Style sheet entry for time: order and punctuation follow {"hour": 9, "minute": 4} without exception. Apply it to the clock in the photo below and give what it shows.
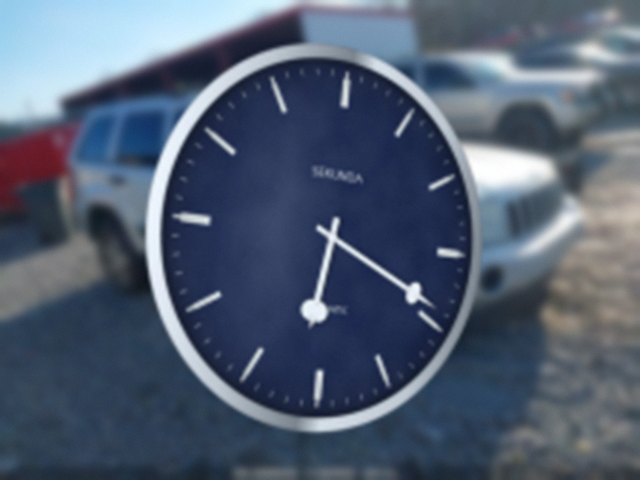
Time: {"hour": 6, "minute": 19}
